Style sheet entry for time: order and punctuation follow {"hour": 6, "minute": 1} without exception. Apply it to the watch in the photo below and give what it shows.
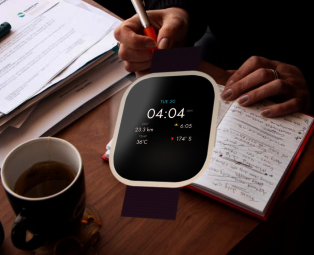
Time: {"hour": 4, "minute": 4}
